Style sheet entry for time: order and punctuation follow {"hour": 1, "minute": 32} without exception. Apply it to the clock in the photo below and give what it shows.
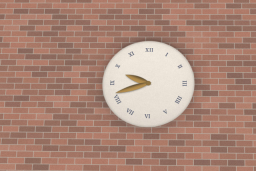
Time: {"hour": 9, "minute": 42}
